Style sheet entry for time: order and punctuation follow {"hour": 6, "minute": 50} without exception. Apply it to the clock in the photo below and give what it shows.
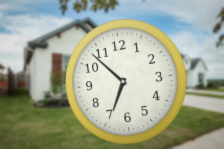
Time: {"hour": 6, "minute": 53}
